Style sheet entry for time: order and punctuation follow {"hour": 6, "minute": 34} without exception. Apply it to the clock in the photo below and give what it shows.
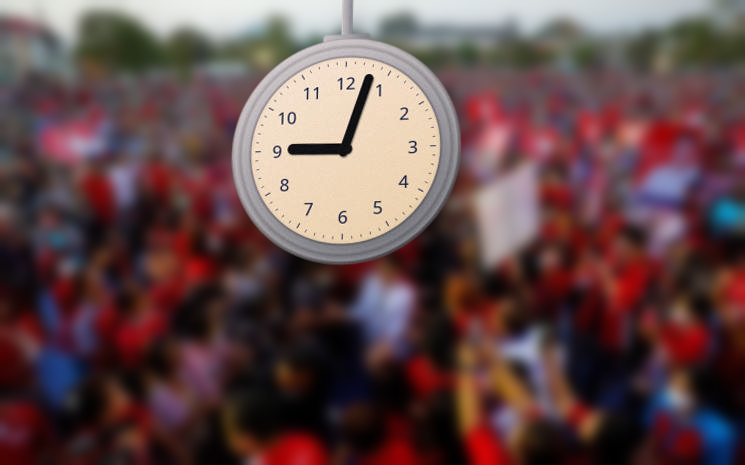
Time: {"hour": 9, "minute": 3}
